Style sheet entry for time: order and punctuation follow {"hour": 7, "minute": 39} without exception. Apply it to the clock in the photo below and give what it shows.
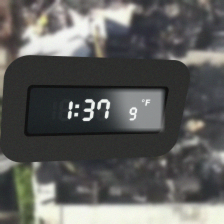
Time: {"hour": 1, "minute": 37}
